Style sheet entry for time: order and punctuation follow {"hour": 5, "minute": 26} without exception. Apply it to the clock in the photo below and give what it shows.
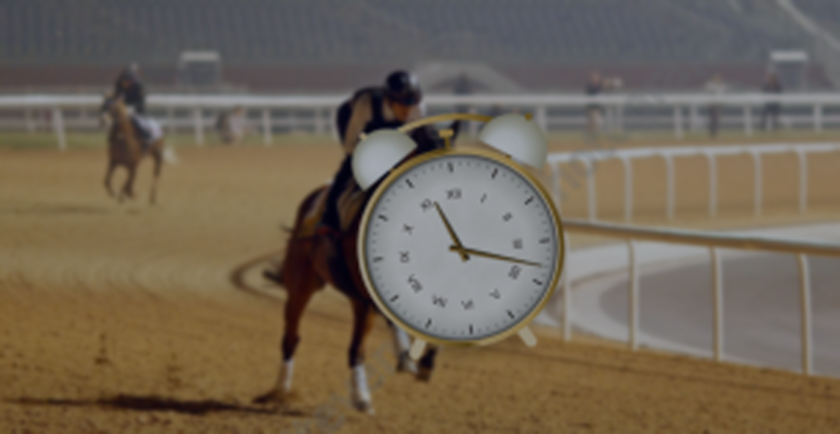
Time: {"hour": 11, "minute": 18}
